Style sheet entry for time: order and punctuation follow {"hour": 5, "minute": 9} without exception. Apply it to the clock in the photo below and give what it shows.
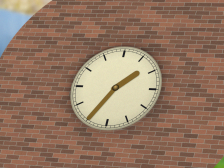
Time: {"hour": 1, "minute": 35}
